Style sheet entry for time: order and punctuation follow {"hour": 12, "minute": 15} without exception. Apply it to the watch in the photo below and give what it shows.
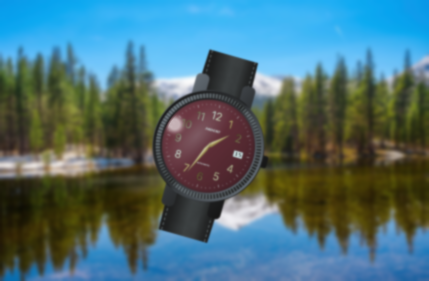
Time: {"hour": 1, "minute": 34}
